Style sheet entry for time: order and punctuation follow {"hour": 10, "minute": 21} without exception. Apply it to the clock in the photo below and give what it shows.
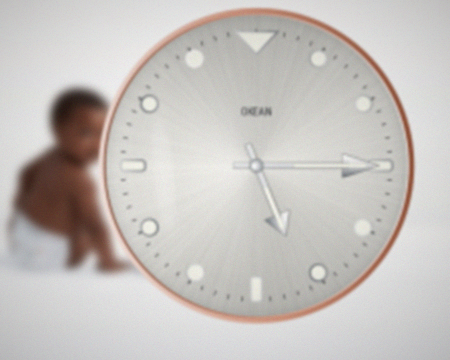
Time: {"hour": 5, "minute": 15}
